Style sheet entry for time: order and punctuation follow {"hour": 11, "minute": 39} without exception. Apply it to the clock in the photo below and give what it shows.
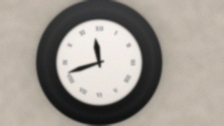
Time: {"hour": 11, "minute": 42}
